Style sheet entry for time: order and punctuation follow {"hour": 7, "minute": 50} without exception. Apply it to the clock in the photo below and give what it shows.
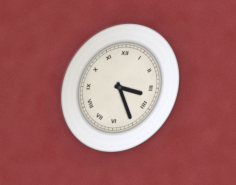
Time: {"hour": 3, "minute": 25}
